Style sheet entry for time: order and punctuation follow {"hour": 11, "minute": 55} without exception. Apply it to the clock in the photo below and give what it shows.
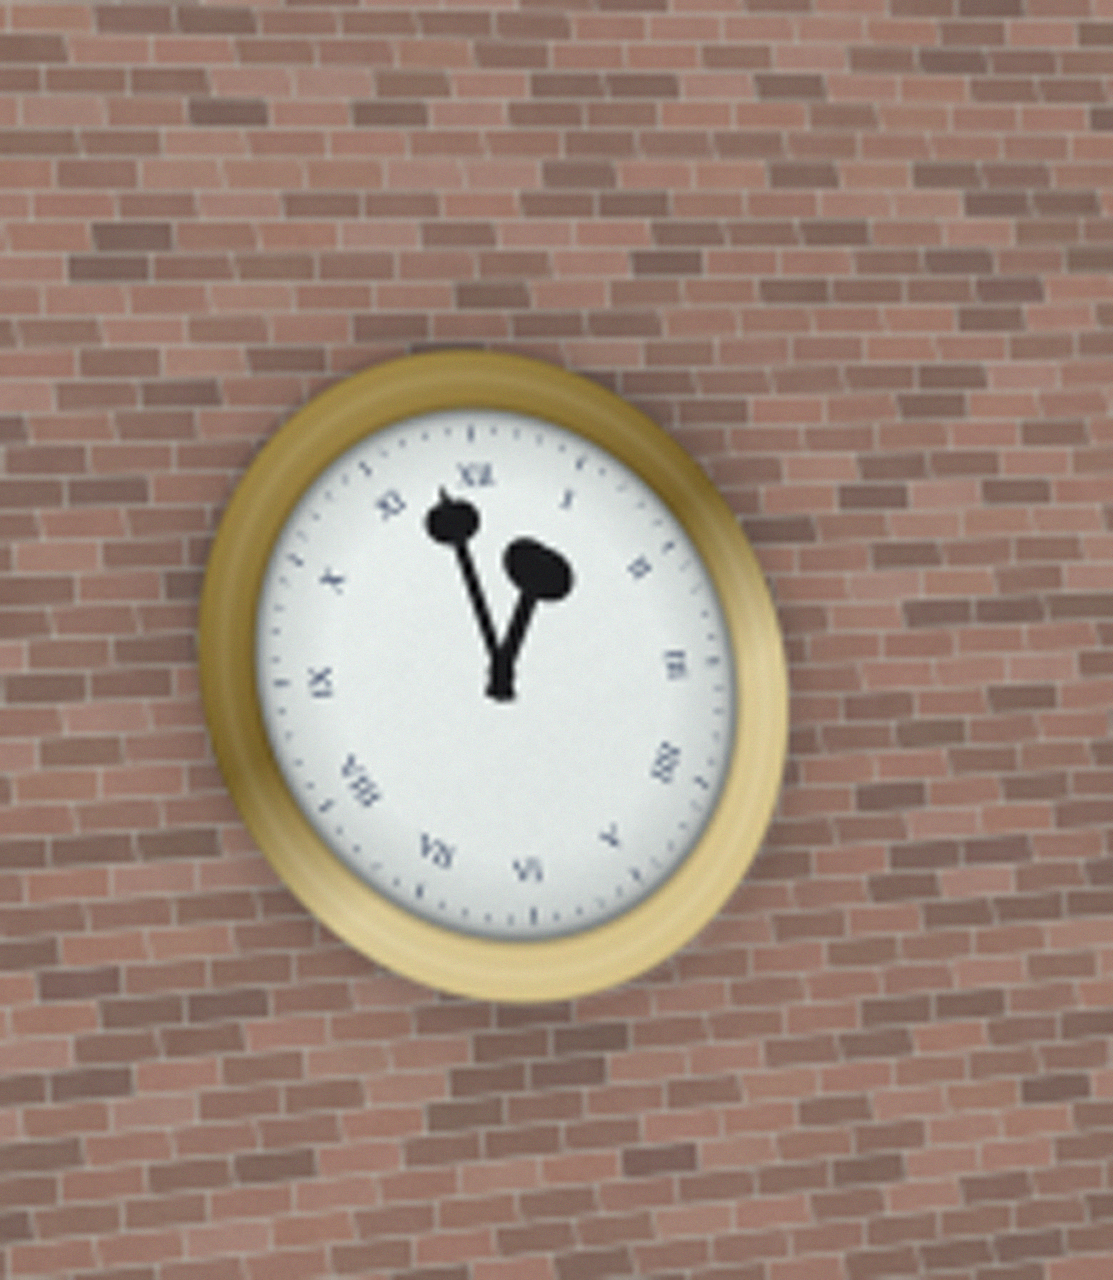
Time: {"hour": 12, "minute": 58}
